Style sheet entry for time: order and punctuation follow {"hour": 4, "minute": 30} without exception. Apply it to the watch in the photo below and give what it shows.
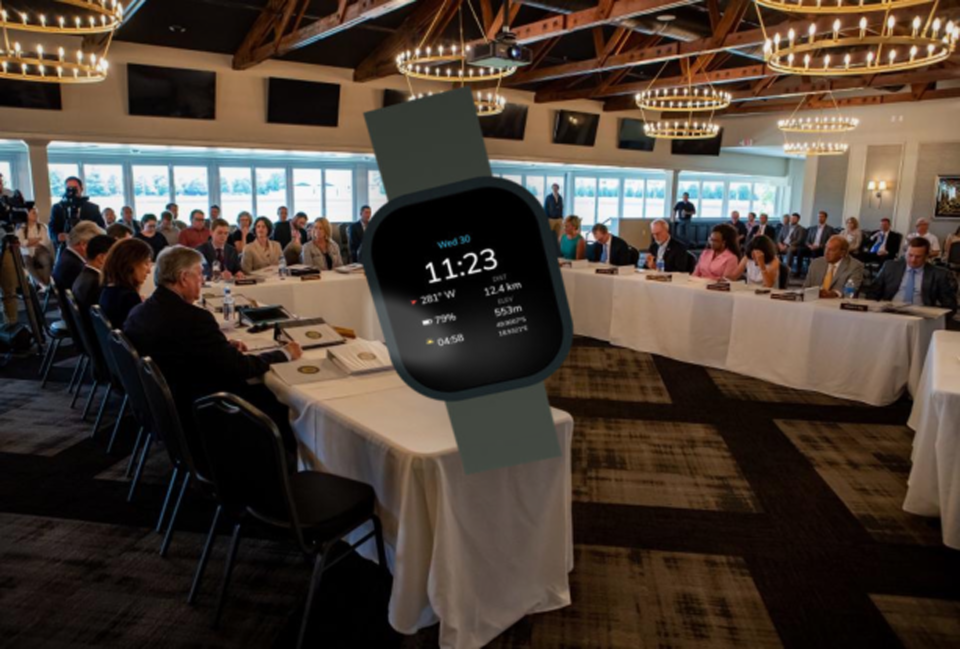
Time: {"hour": 11, "minute": 23}
